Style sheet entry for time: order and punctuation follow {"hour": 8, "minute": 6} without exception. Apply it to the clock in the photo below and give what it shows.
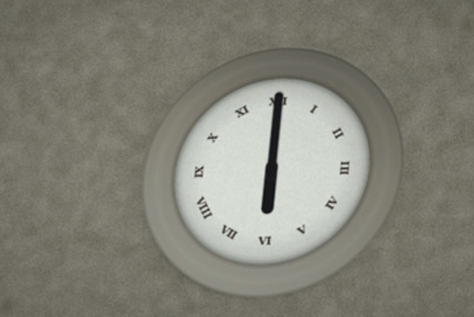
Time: {"hour": 6, "minute": 0}
